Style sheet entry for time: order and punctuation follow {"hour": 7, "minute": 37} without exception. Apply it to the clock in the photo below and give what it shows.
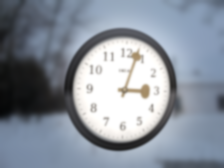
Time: {"hour": 3, "minute": 3}
